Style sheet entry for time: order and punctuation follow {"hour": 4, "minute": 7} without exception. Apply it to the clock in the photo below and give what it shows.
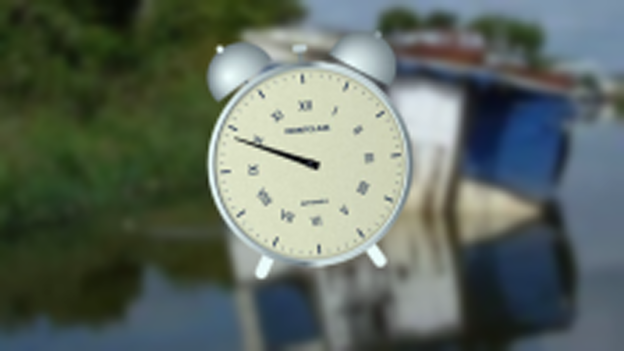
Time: {"hour": 9, "minute": 49}
